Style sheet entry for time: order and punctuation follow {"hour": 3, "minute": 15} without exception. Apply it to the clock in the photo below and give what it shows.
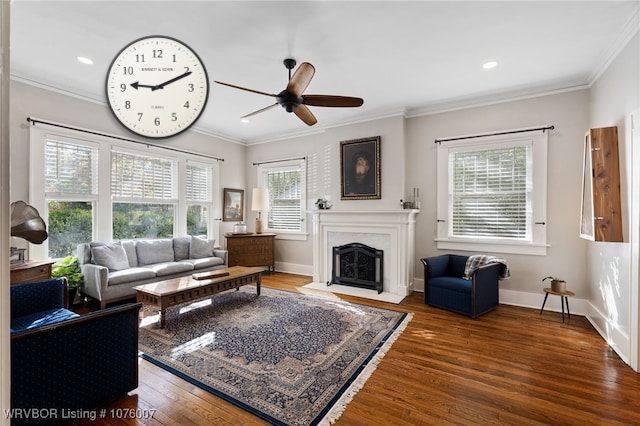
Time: {"hour": 9, "minute": 11}
